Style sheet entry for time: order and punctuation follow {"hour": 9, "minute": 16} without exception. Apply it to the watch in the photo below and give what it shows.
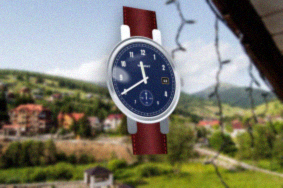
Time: {"hour": 11, "minute": 40}
